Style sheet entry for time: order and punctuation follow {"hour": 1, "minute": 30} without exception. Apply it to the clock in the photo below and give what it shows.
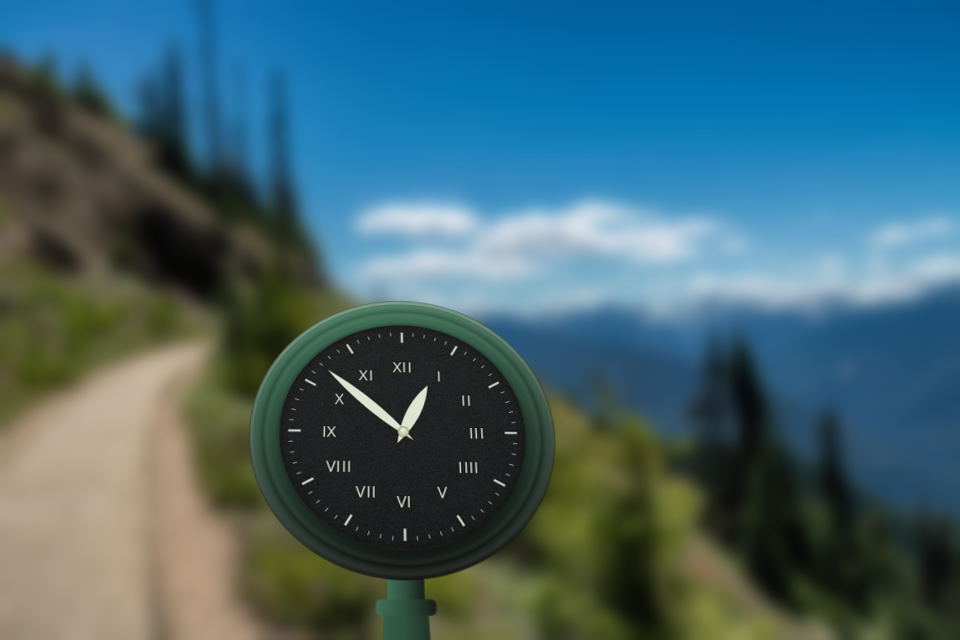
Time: {"hour": 12, "minute": 52}
